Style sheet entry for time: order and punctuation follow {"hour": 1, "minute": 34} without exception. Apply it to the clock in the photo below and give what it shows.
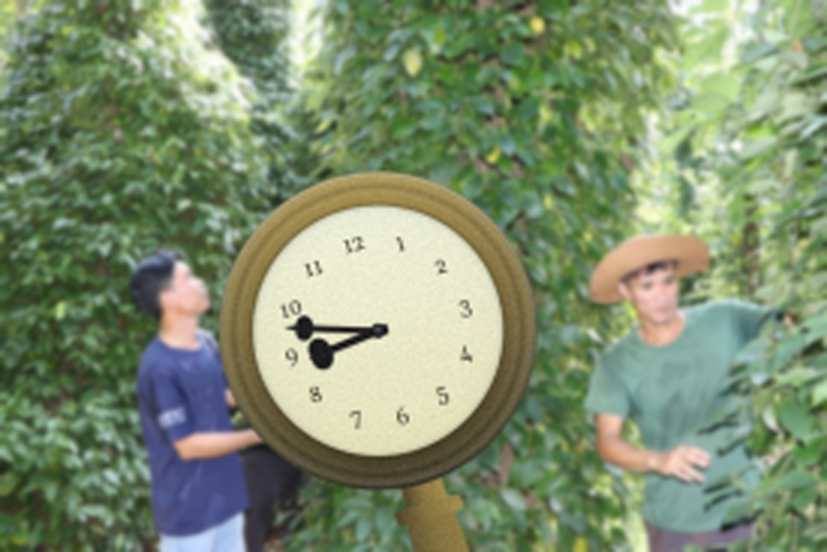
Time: {"hour": 8, "minute": 48}
